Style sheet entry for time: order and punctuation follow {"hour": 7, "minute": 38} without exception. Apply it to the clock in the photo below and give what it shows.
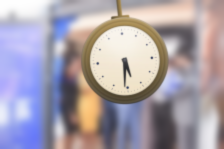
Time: {"hour": 5, "minute": 31}
